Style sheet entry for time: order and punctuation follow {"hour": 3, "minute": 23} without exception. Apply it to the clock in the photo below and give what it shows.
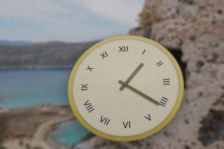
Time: {"hour": 1, "minute": 21}
